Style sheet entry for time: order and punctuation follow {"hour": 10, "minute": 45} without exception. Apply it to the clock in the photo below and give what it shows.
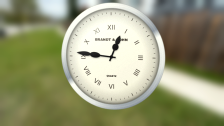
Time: {"hour": 12, "minute": 46}
